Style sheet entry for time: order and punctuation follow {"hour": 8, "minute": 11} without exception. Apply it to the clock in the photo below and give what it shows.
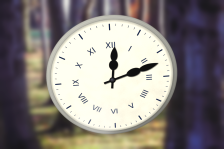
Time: {"hour": 12, "minute": 12}
